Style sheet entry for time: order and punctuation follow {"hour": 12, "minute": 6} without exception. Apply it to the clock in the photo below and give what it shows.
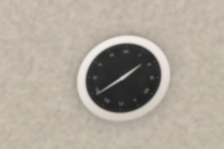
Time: {"hour": 1, "minute": 39}
